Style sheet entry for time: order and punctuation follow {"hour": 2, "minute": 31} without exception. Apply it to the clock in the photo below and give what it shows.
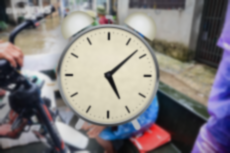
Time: {"hour": 5, "minute": 8}
